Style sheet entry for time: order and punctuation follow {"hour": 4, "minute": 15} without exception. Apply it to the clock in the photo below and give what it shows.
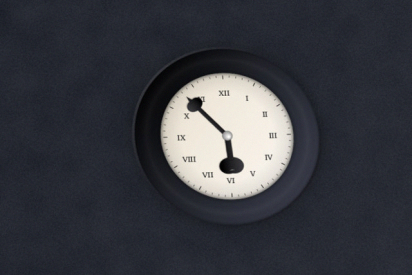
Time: {"hour": 5, "minute": 53}
